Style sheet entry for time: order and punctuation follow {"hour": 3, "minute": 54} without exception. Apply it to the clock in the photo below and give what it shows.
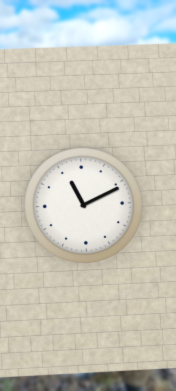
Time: {"hour": 11, "minute": 11}
